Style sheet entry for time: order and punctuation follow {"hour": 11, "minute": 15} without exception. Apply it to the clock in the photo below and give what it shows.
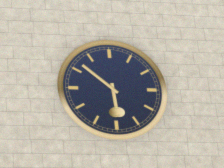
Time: {"hour": 5, "minute": 52}
